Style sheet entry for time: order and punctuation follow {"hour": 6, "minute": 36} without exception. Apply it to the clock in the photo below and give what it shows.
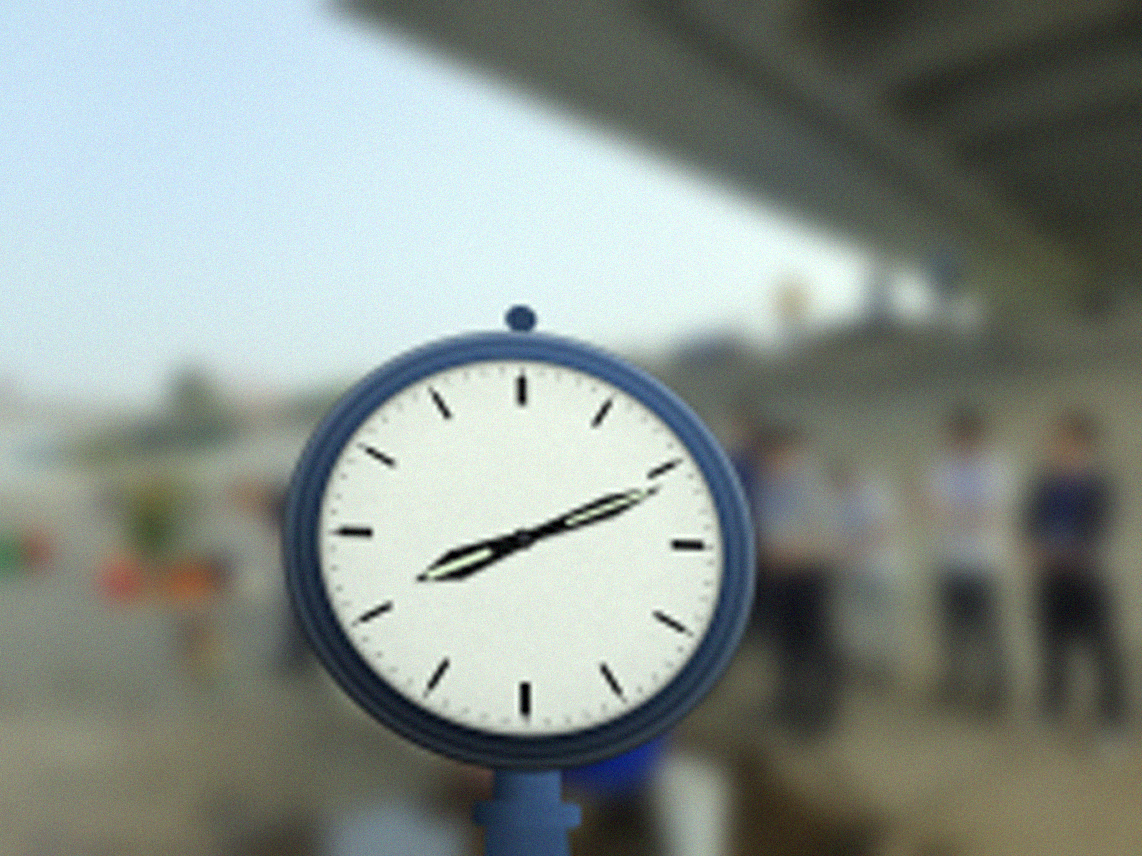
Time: {"hour": 8, "minute": 11}
